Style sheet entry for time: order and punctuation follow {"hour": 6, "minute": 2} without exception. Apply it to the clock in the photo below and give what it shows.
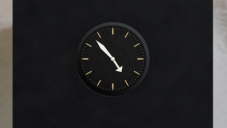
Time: {"hour": 4, "minute": 53}
